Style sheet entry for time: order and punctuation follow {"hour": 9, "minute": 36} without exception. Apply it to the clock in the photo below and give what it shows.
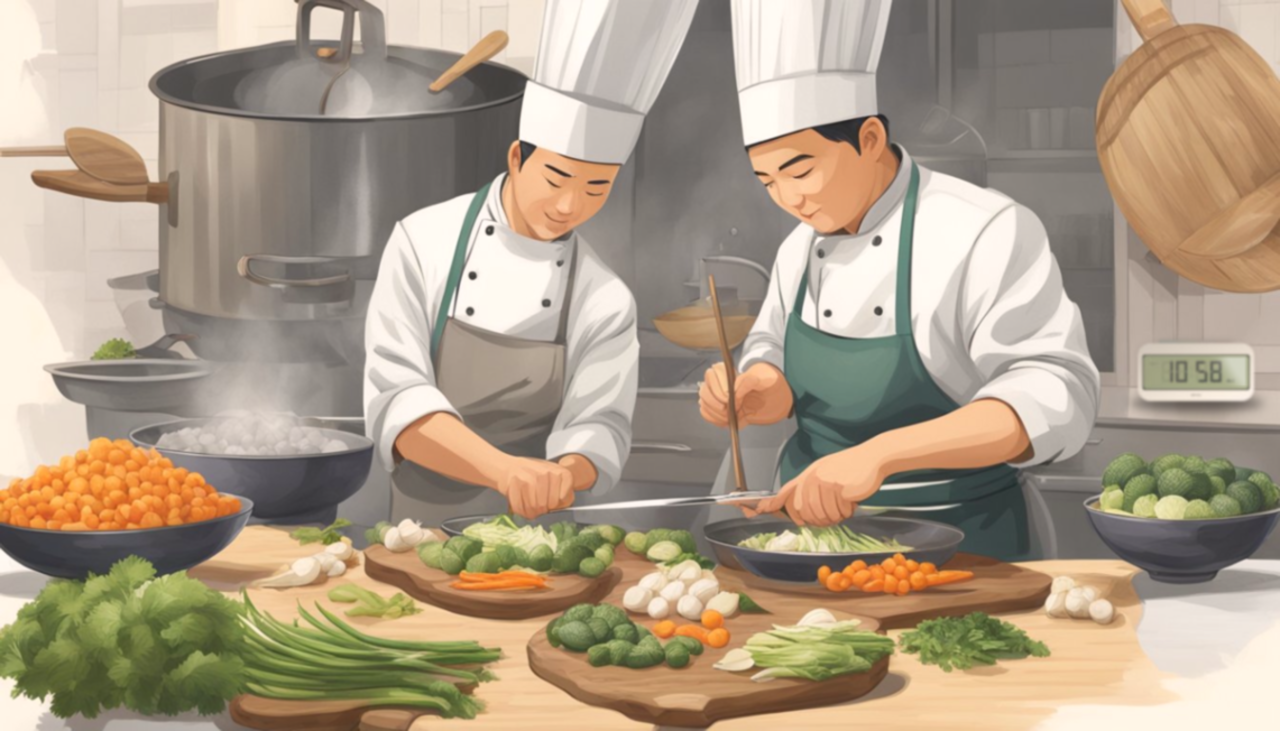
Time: {"hour": 10, "minute": 58}
